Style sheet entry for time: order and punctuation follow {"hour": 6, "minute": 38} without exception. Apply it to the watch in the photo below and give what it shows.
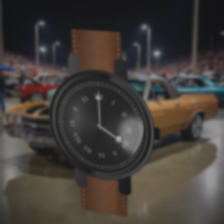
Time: {"hour": 4, "minute": 0}
